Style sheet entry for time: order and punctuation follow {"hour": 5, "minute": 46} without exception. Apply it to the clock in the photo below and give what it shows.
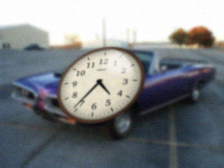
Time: {"hour": 4, "minute": 36}
